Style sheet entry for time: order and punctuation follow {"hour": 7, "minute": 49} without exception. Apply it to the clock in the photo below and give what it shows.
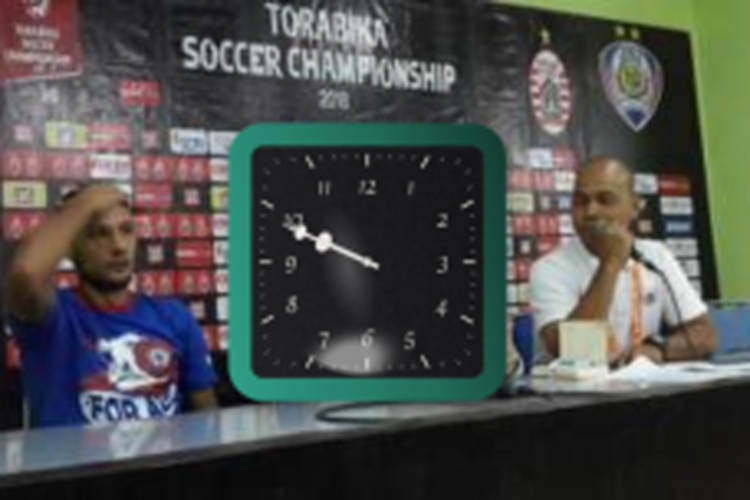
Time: {"hour": 9, "minute": 49}
